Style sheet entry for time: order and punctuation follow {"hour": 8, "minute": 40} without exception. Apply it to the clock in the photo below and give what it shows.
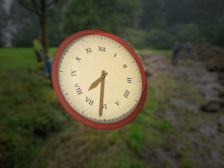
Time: {"hour": 7, "minute": 31}
